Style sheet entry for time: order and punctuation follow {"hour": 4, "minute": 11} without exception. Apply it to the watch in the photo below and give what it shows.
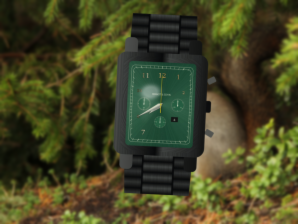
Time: {"hour": 7, "minute": 40}
